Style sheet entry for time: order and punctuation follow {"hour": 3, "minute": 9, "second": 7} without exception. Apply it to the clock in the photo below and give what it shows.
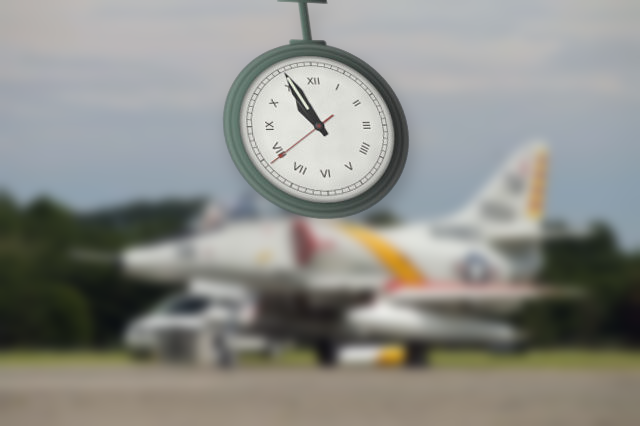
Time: {"hour": 10, "minute": 55, "second": 39}
